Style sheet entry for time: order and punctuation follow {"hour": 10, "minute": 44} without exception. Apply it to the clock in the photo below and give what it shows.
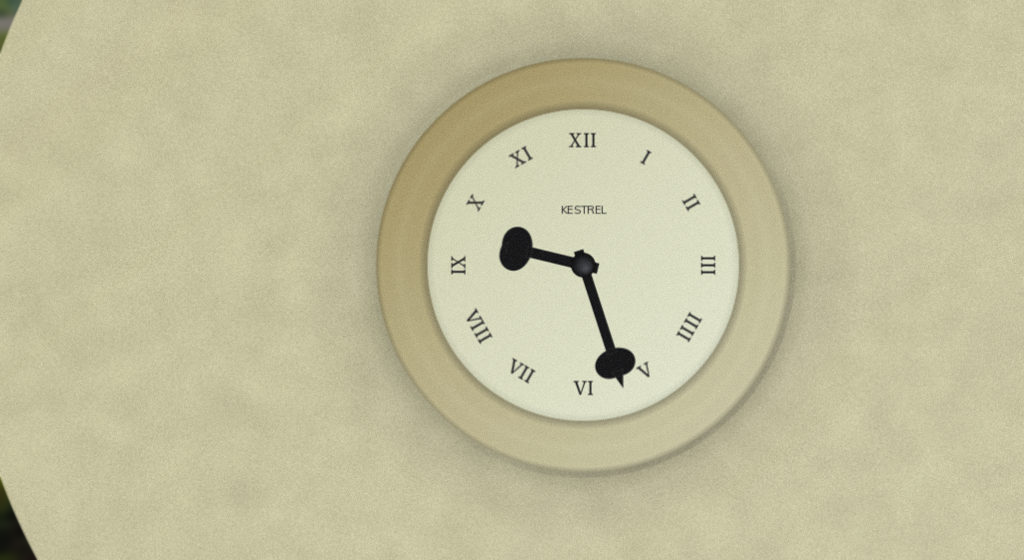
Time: {"hour": 9, "minute": 27}
